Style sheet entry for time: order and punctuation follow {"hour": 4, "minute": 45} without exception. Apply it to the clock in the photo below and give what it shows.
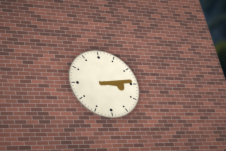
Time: {"hour": 3, "minute": 14}
